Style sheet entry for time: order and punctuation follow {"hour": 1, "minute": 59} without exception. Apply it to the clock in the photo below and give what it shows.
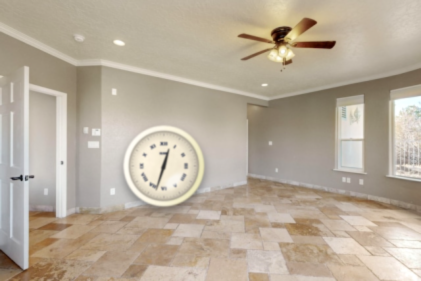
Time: {"hour": 12, "minute": 33}
